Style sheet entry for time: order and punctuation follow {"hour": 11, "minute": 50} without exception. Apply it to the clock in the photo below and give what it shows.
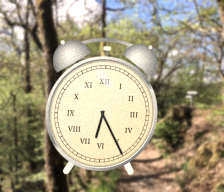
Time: {"hour": 6, "minute": 25}
